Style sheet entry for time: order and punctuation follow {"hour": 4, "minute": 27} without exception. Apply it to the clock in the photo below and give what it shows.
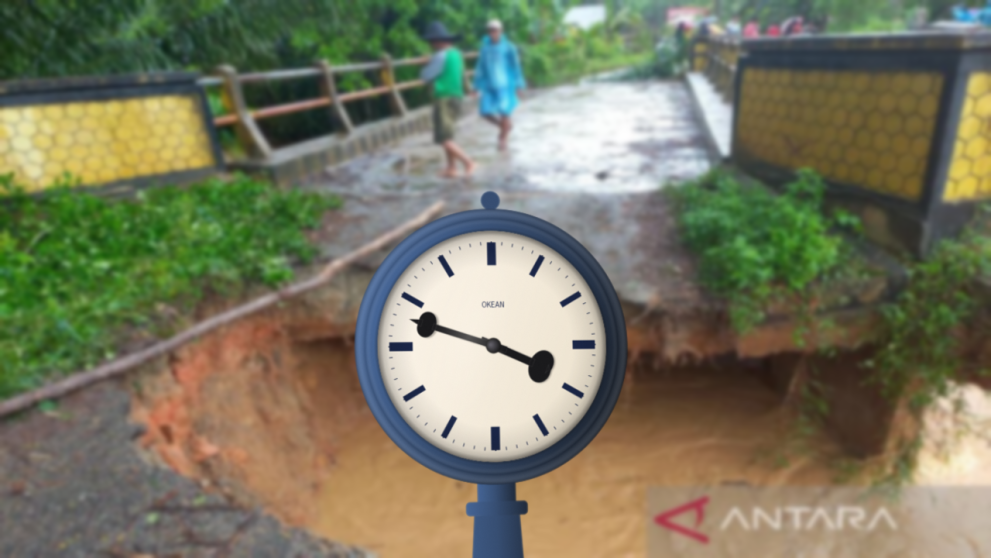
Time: {"hour": 3, "minute": 48}
